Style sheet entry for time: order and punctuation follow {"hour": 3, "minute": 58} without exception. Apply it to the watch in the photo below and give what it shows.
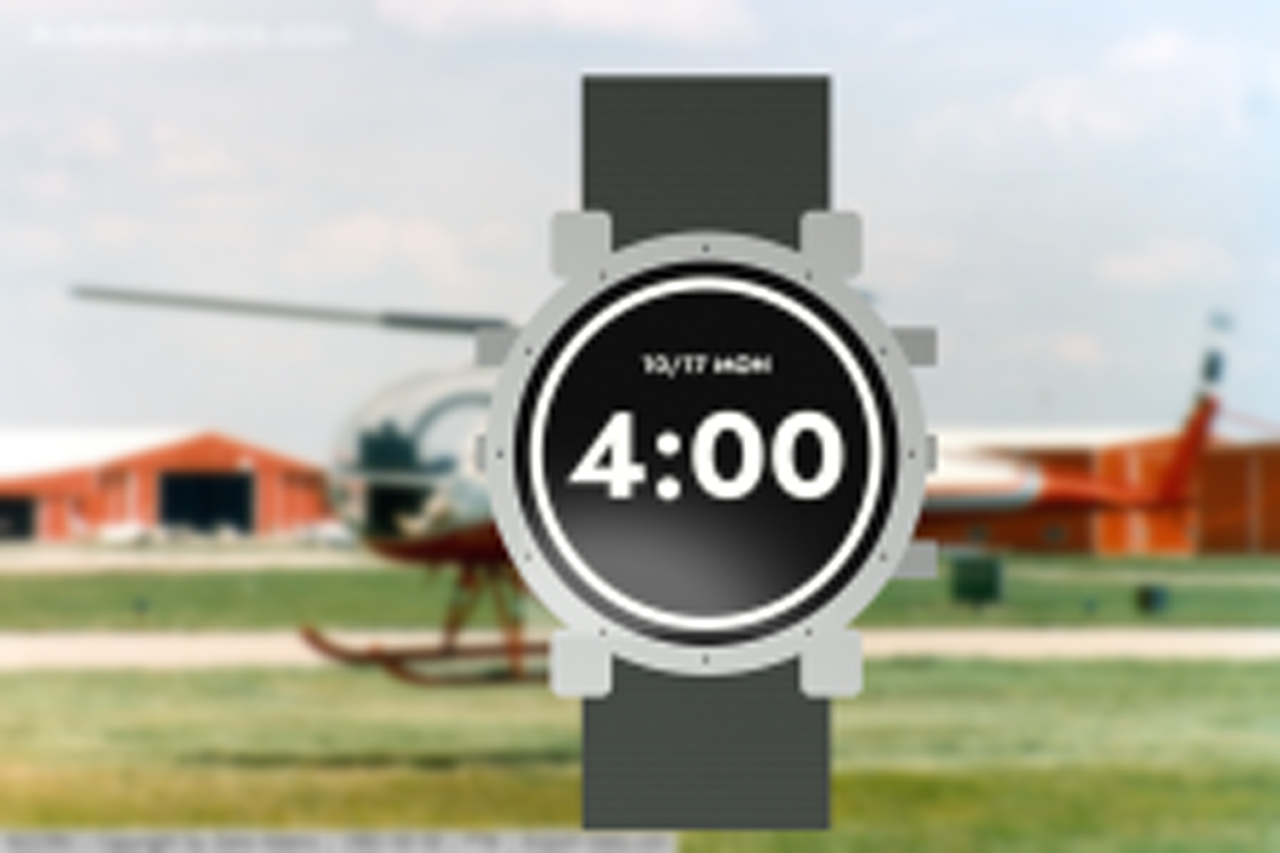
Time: {"hour": 4, "minute": 0}
